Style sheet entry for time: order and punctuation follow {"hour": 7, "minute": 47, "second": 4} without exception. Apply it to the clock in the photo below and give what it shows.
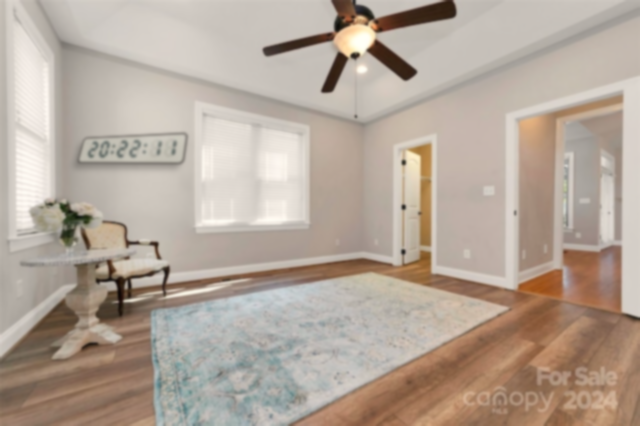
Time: {"hour": 20, "minute": 22, "second": 11}
